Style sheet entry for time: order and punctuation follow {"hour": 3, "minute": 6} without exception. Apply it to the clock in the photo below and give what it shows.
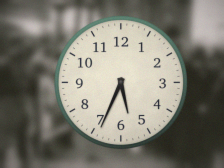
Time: {"hour": 5, "minute": 34}
